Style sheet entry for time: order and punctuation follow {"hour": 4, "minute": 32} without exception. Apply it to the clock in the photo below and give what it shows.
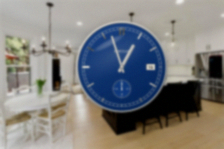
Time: {"hour": 12, "minute": 57}
